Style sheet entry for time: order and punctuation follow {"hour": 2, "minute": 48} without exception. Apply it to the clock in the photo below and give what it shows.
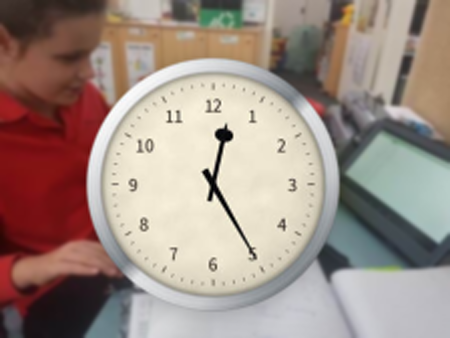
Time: {"hour": 12, "minute": 25}
